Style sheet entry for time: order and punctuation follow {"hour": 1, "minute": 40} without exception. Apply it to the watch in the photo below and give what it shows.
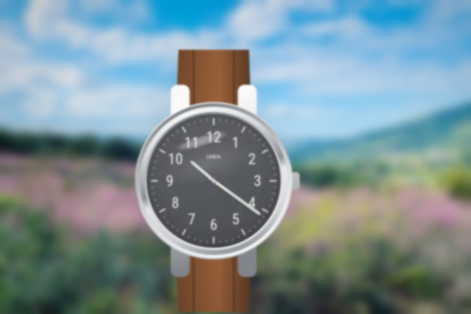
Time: {"hour": 10, "minute": 21}
